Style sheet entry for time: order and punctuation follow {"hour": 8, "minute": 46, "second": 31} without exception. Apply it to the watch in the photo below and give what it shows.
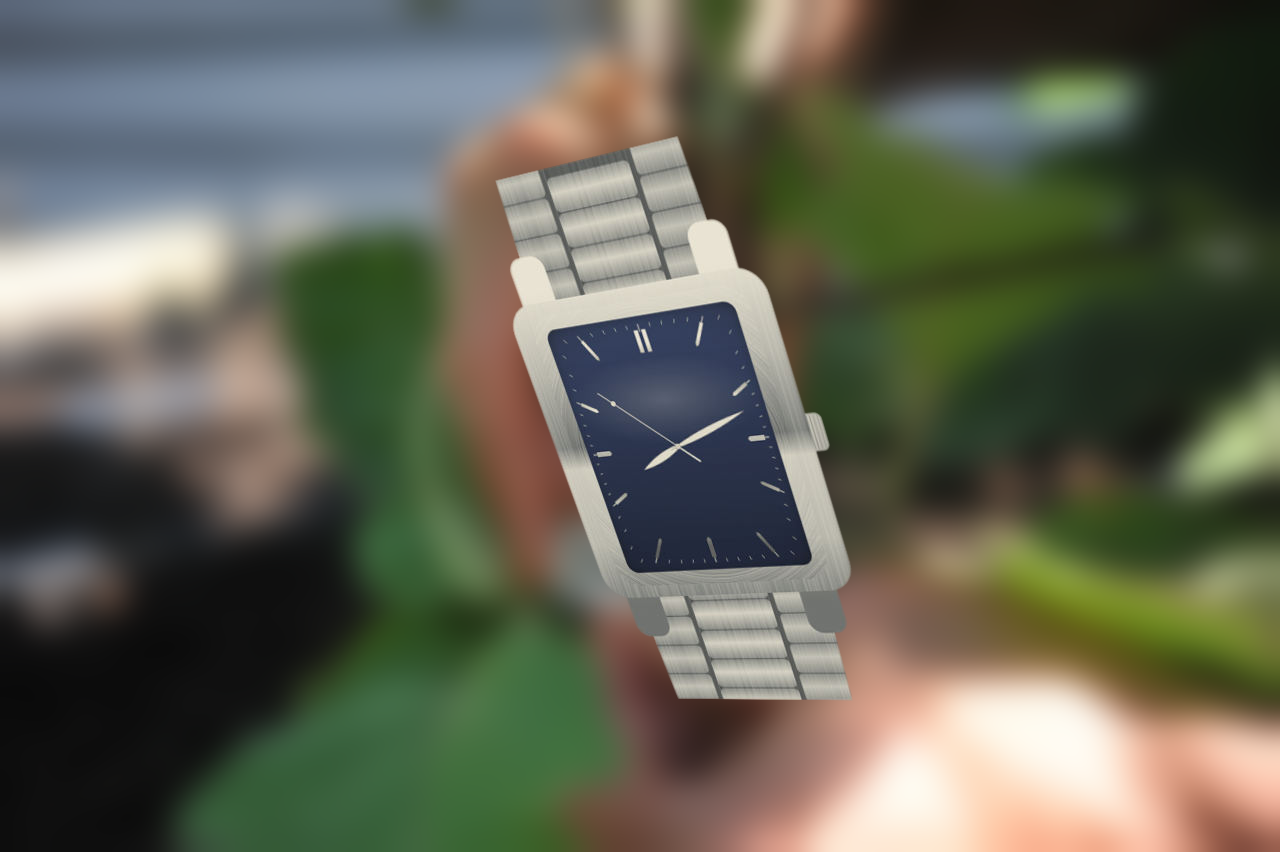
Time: {"hour": 8, "minute": 11, "second": 52}
